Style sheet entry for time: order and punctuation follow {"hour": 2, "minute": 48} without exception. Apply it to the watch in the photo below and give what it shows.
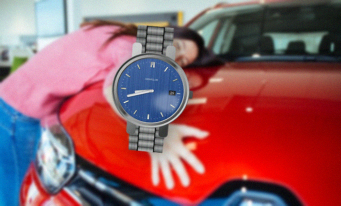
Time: {"hour": 8, "minute": 42}
